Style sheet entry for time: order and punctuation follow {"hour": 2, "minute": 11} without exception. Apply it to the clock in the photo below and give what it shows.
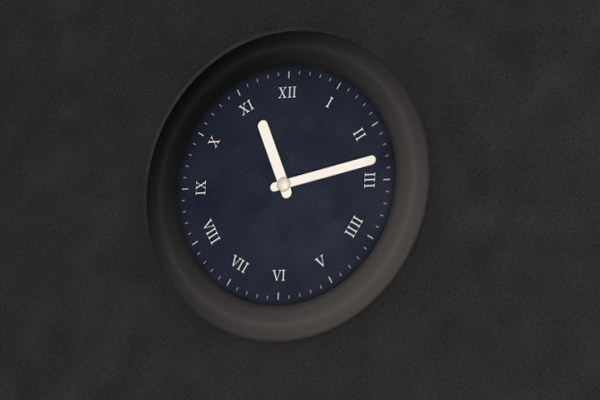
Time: {"hour": 11, "minute": 13}
